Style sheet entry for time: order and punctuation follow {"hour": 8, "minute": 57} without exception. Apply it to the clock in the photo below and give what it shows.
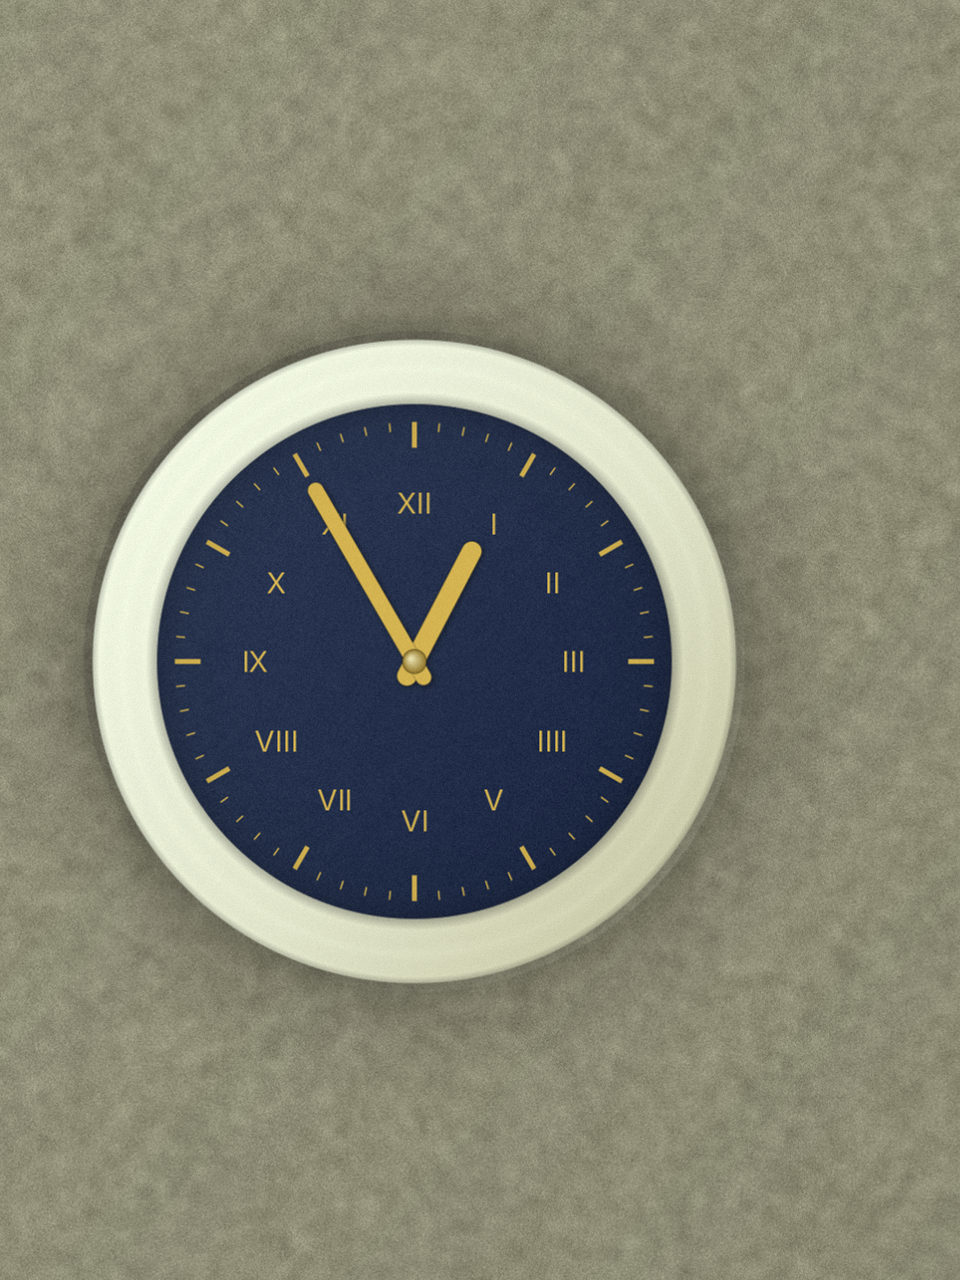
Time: {"hour": 12, "minute": 55}
